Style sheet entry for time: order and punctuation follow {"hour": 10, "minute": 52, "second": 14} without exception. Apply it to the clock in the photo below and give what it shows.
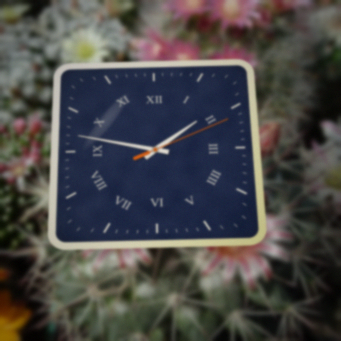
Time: {"hour": 1, "minute": 47, "second": 11}
